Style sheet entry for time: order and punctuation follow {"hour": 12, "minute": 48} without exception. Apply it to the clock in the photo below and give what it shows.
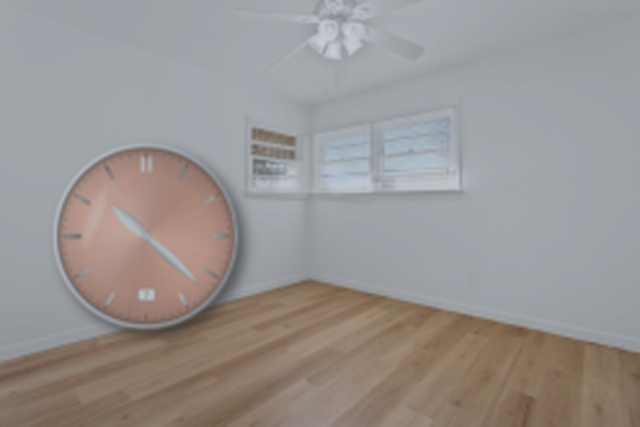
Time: {"hour": 10, "minute": 22}
